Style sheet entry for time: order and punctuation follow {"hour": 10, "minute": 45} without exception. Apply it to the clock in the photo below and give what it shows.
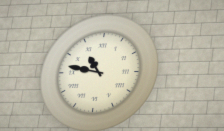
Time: {"hour": 10, "minute": 47}
